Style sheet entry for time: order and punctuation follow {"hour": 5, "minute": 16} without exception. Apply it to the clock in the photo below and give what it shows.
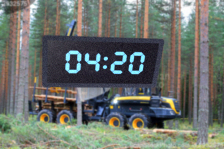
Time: {"hour": 4, "minute": 20}
